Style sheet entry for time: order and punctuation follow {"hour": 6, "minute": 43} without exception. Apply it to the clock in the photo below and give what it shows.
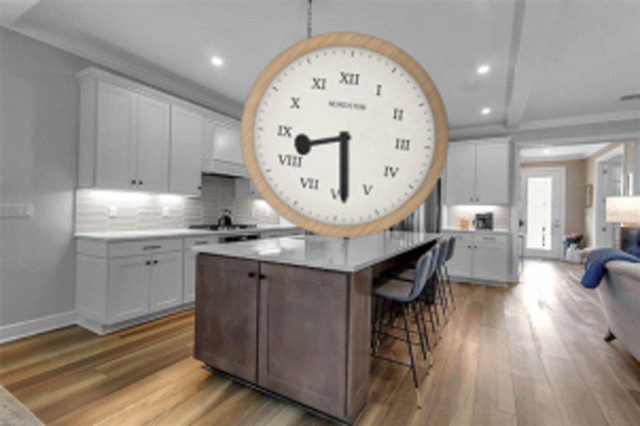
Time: {"hour": 8, "minute": 29}
